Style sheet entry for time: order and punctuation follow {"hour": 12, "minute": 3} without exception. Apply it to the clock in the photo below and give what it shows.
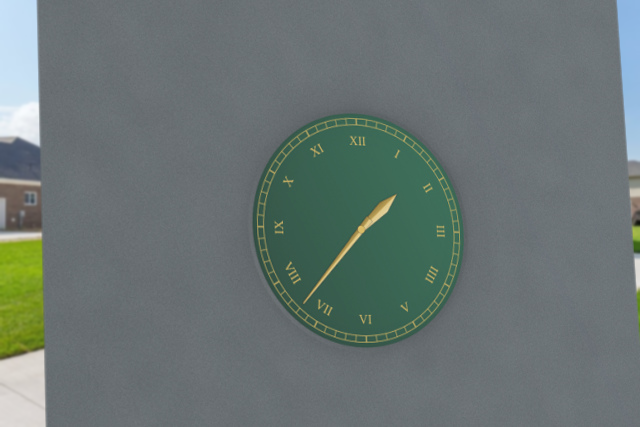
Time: {"hour": 1, "minute": 37}
